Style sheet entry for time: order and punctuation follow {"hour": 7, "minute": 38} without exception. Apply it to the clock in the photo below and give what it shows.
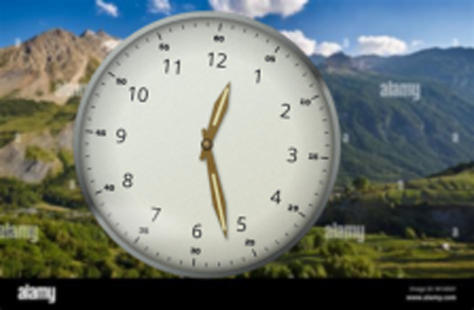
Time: {"hour": 12, "minute": 27}
